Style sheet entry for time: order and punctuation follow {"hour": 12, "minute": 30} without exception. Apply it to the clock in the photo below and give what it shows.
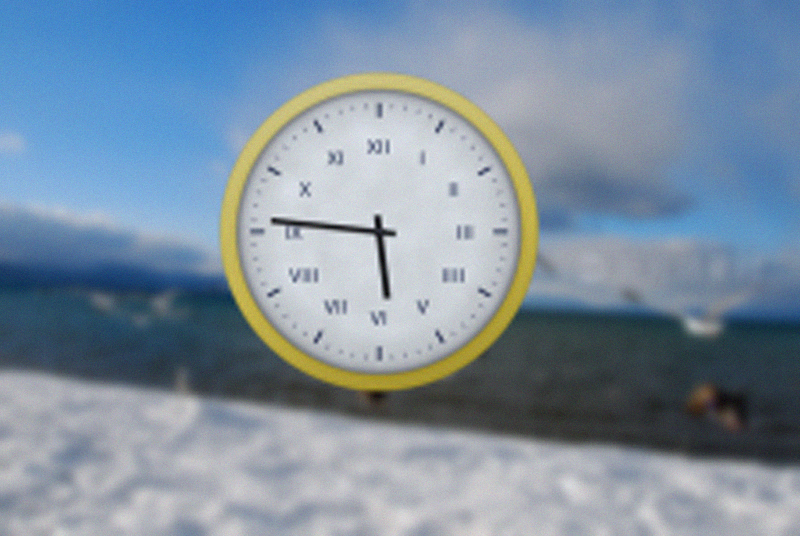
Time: {"hour": 5, "minute": 46}
